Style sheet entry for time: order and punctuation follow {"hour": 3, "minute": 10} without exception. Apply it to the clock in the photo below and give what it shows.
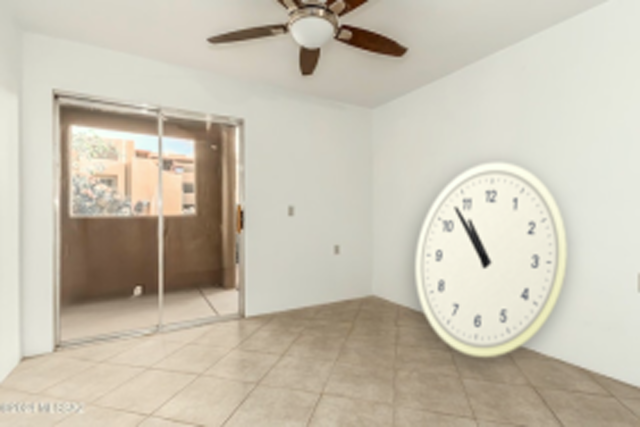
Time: {"hour": 10, "minute": 53}
